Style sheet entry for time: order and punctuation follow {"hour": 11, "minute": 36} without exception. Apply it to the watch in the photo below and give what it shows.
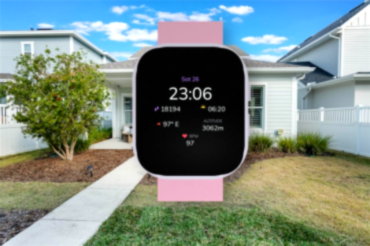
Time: {"hour": 23, "minute": 6}
